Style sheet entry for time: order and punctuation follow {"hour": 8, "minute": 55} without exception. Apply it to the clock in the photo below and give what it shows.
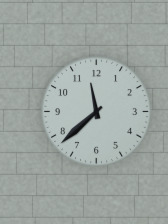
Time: {"hour": 11, "minute": 38}
